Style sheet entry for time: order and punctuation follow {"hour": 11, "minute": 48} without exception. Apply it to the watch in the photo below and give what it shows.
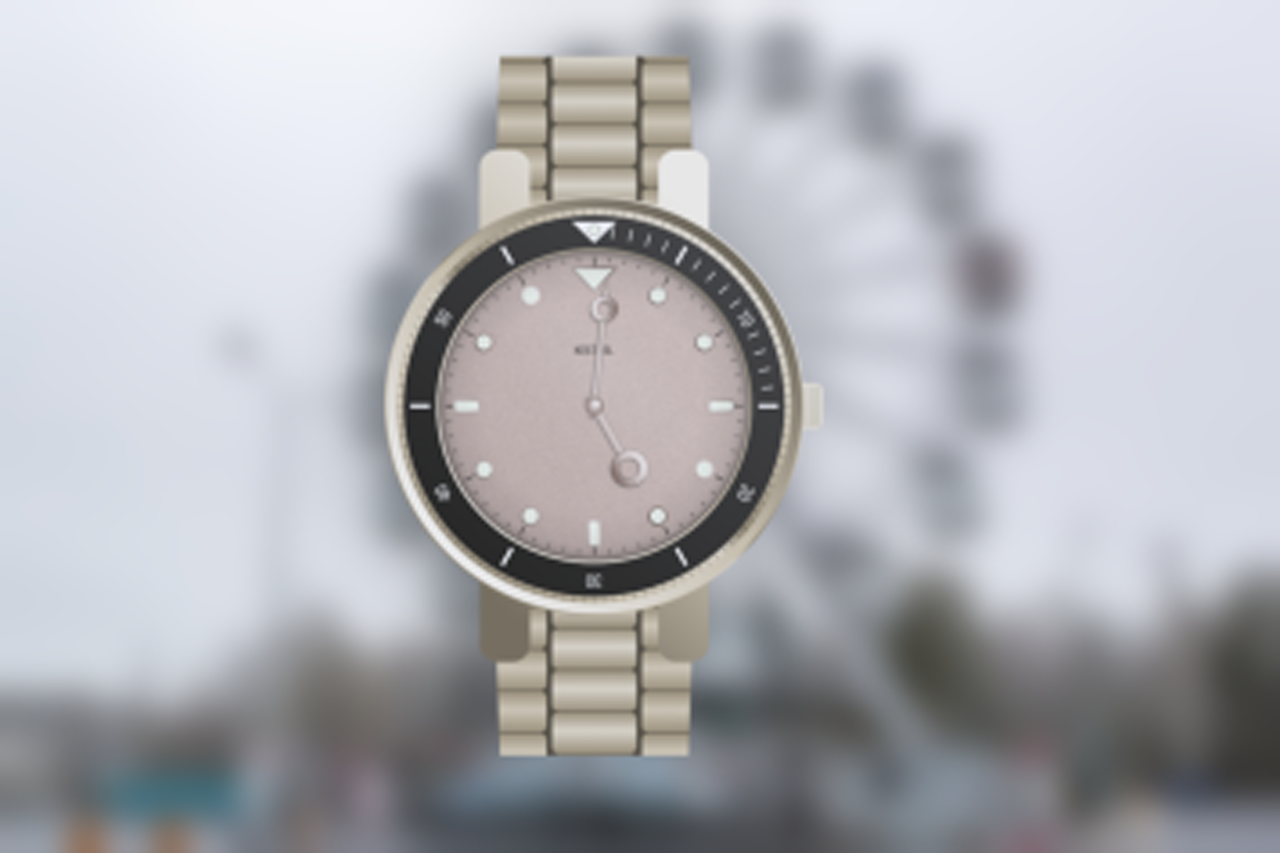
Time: {"hour": 5, "minute": 1}
